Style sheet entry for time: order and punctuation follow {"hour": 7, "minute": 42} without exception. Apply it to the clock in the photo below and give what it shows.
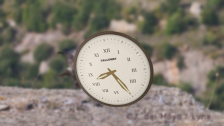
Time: {"hour": 8, "minute": 25}
